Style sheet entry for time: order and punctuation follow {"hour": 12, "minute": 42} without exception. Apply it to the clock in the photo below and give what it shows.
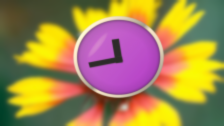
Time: {"hour": 11, "minute": 43}
